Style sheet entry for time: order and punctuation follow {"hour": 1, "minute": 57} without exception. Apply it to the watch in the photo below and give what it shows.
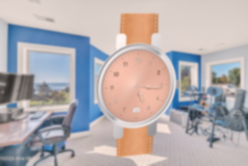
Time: {"hour": 5, "minute": 16}
